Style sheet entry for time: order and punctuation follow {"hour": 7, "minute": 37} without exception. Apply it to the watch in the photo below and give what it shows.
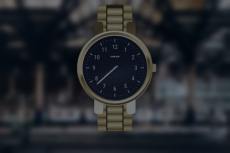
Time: {"hour": 7, "minute": 38}
